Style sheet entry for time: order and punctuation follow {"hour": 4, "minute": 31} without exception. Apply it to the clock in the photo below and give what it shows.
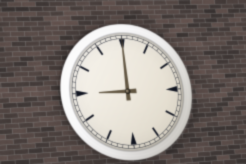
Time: {"hour": 9, "minute": 0}
